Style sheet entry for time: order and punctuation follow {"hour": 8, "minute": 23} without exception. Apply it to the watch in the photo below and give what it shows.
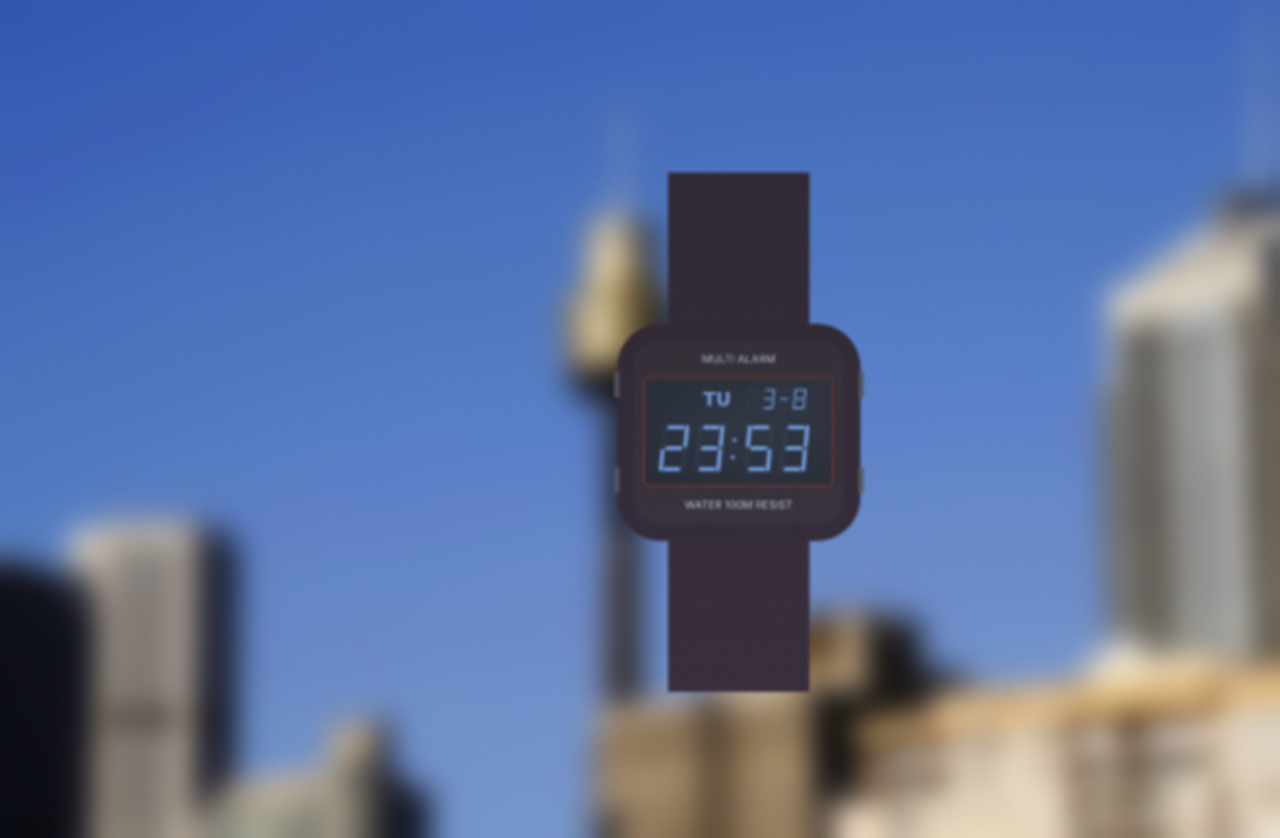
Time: {"hour": 23, "minute": 53}
